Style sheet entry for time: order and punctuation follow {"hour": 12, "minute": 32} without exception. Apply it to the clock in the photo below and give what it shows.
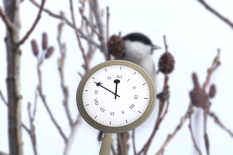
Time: {"hour": 11, "minute": 49}
